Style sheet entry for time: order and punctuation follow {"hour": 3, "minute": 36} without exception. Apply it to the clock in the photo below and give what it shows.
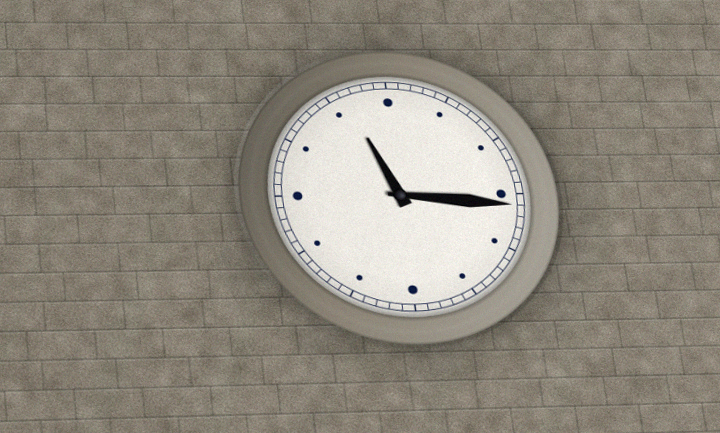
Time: {"hour": 11, "minute": 16}
